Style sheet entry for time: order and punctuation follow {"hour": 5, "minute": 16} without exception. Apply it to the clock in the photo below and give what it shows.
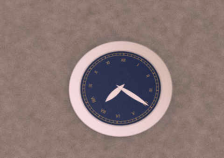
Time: {"hour": 7, "minute": 20}
